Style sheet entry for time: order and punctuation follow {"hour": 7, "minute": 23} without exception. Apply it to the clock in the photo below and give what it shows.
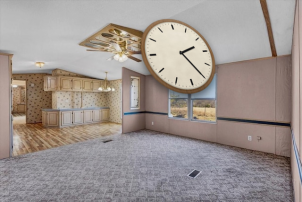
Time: {"hour": 2, "minute": 25}
